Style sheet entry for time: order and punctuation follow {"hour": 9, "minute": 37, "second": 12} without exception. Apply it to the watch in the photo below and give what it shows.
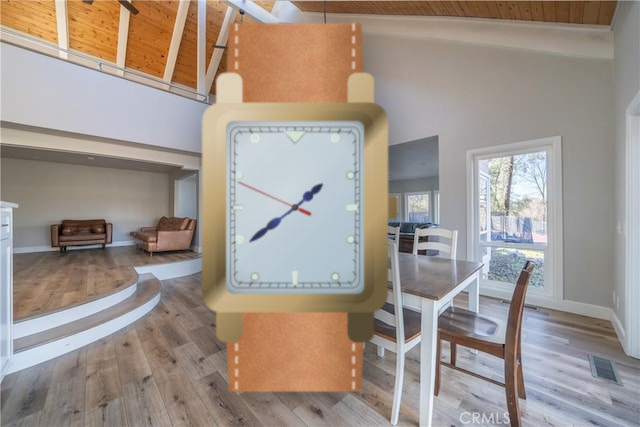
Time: {"hour": 1, "minute": 38, "second": 49}
